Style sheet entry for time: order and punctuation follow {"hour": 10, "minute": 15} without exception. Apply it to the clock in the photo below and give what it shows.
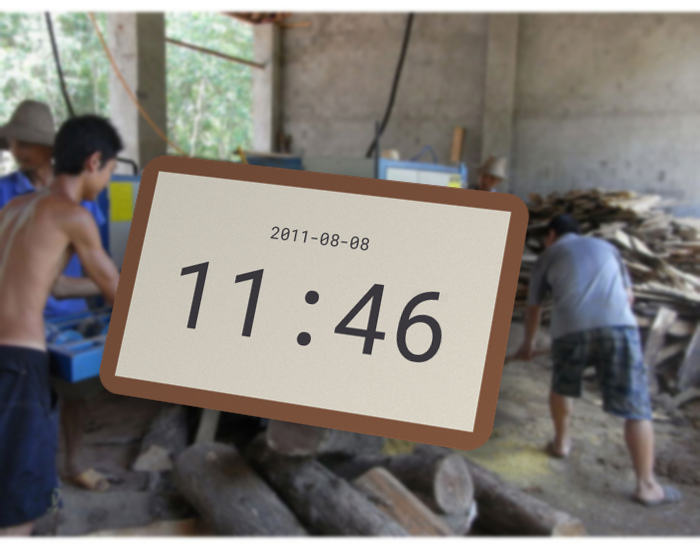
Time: {"hour": 11, "minute": 46}
